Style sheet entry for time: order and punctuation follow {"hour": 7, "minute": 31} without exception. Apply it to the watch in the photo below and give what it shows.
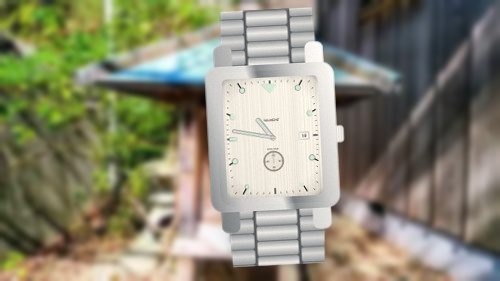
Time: {"hour": 10, "minute": 47}
